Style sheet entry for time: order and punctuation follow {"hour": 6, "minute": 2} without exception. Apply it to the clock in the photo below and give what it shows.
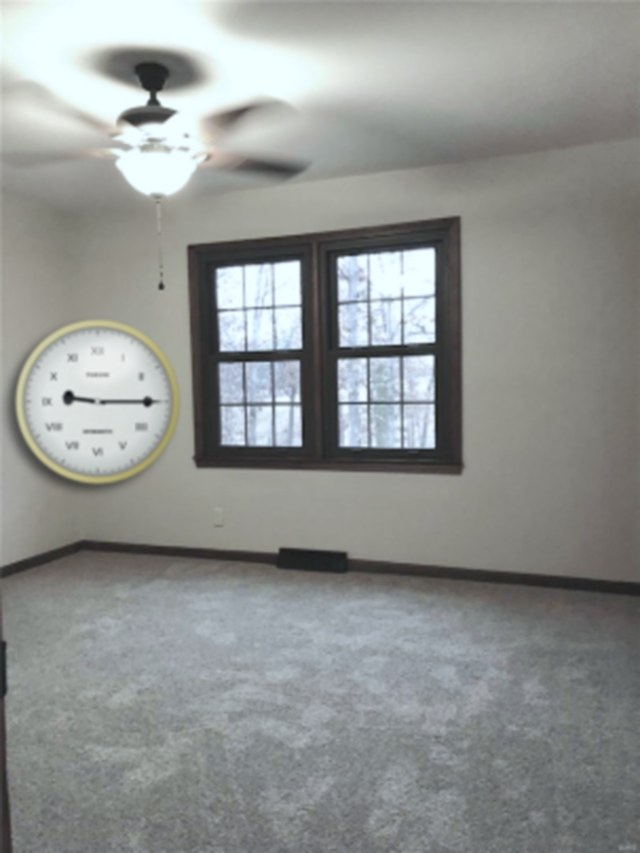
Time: {"hour": 9, "minute": 15}
